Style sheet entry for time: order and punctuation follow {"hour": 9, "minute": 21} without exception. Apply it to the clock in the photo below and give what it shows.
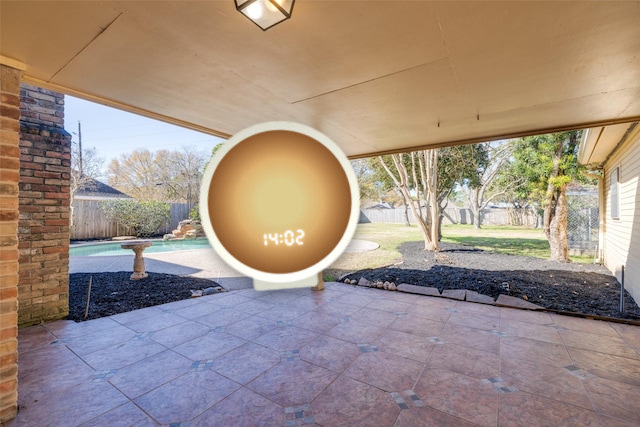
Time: {"hour": 14, "minute": 2}
